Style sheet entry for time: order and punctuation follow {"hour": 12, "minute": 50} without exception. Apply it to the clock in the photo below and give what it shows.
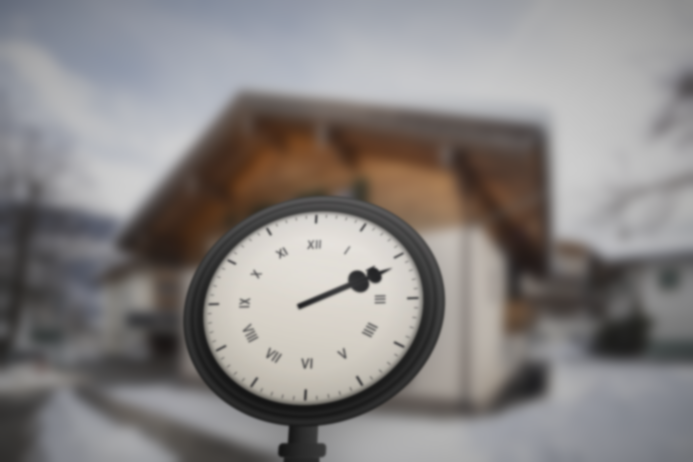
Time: {"hour": 2, "minute": 11}
